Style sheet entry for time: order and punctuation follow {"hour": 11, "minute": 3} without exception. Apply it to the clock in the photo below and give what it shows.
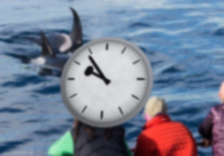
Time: {"hour": 9, "minute": 54}
